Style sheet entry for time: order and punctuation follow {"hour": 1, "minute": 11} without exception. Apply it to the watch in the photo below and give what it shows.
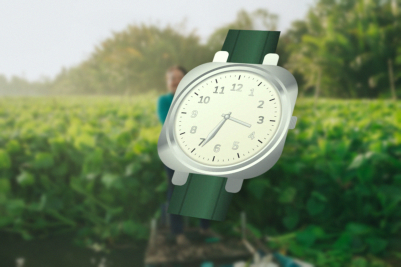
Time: {"hour": 3, "minute": 34}
